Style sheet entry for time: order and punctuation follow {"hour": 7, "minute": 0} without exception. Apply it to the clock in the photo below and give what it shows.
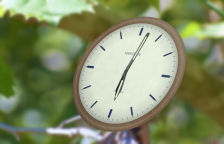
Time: {"hour": 6, "minute": 2}
